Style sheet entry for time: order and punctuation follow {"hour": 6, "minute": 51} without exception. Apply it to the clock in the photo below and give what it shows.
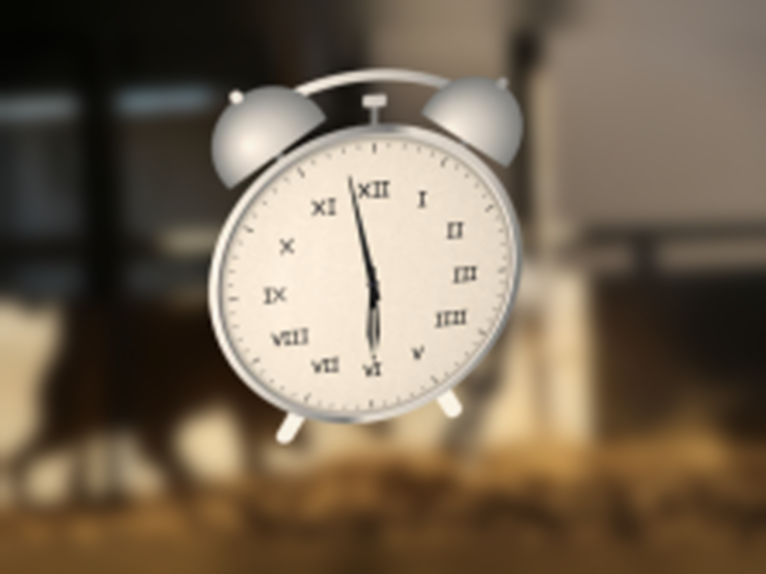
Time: {"hour": 5, "minute": 58}
